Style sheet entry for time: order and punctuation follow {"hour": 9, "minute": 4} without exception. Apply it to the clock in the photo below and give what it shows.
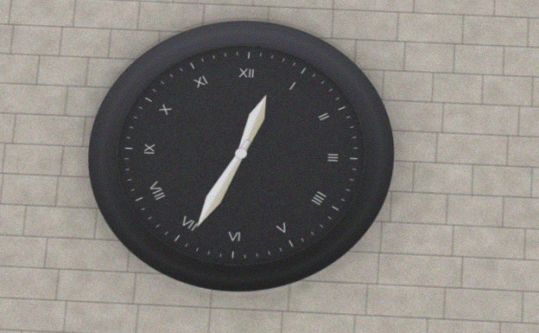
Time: {"hour": 12, "minute": 34}
